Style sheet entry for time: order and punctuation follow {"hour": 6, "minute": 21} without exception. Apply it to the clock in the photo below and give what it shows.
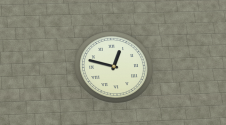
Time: {"hour": 12, "minute": 48}
